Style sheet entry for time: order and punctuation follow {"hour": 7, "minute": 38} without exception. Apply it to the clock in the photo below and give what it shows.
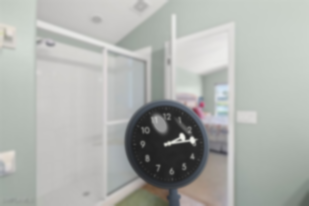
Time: {"hour": 2, "minute": 14}
